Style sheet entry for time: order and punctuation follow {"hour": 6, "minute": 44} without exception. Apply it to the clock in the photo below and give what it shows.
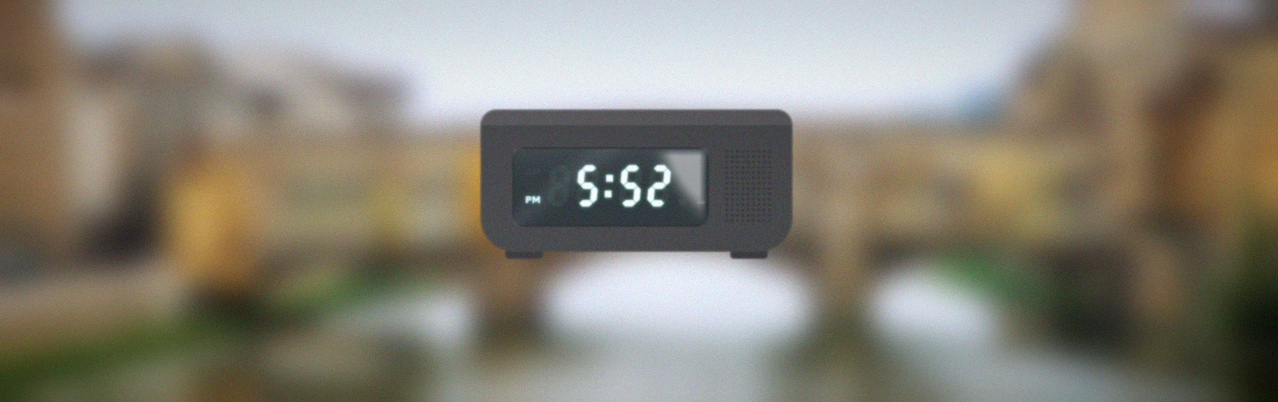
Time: {"hour": 5, "minute": 52}
